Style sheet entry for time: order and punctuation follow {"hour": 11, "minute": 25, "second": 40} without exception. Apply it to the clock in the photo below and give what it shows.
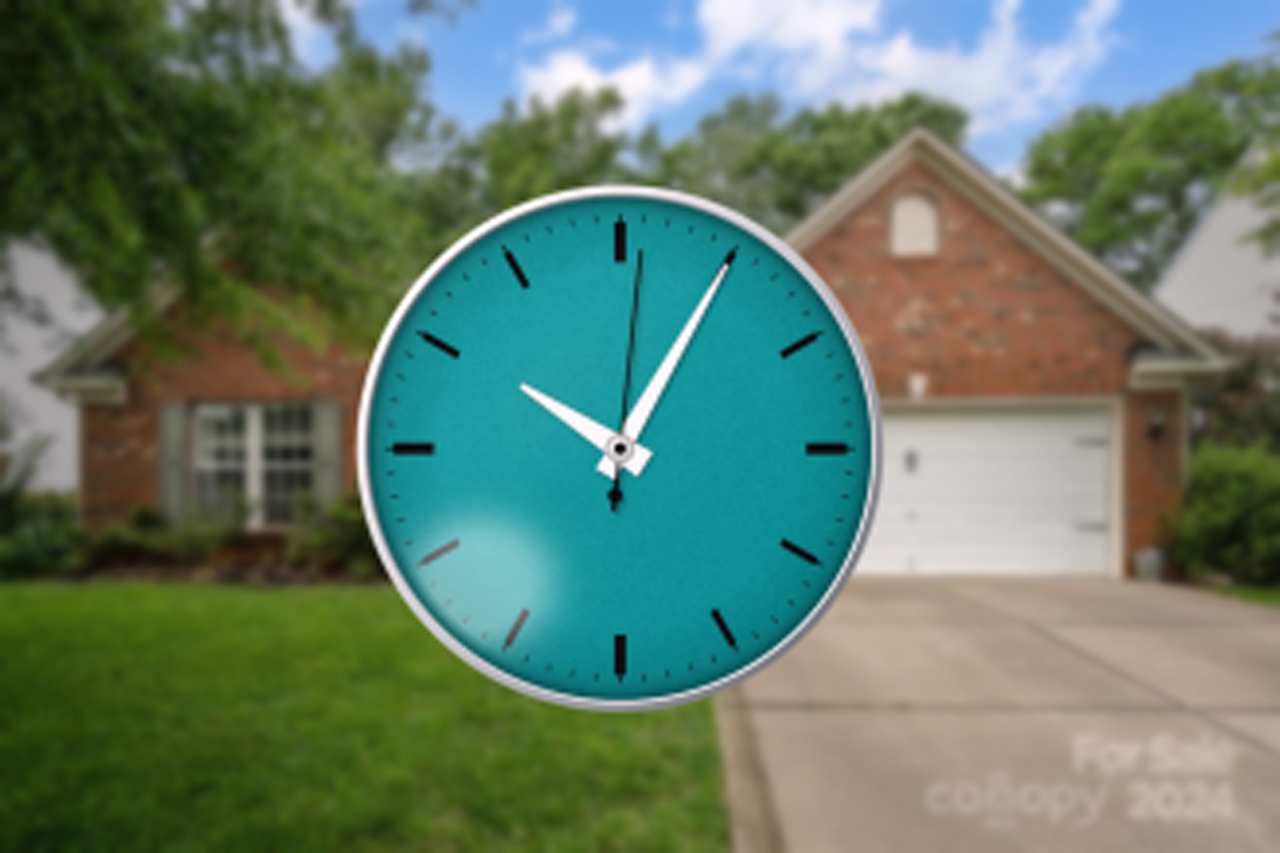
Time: {"hour": 10, "minute": 5, "second": 1}
